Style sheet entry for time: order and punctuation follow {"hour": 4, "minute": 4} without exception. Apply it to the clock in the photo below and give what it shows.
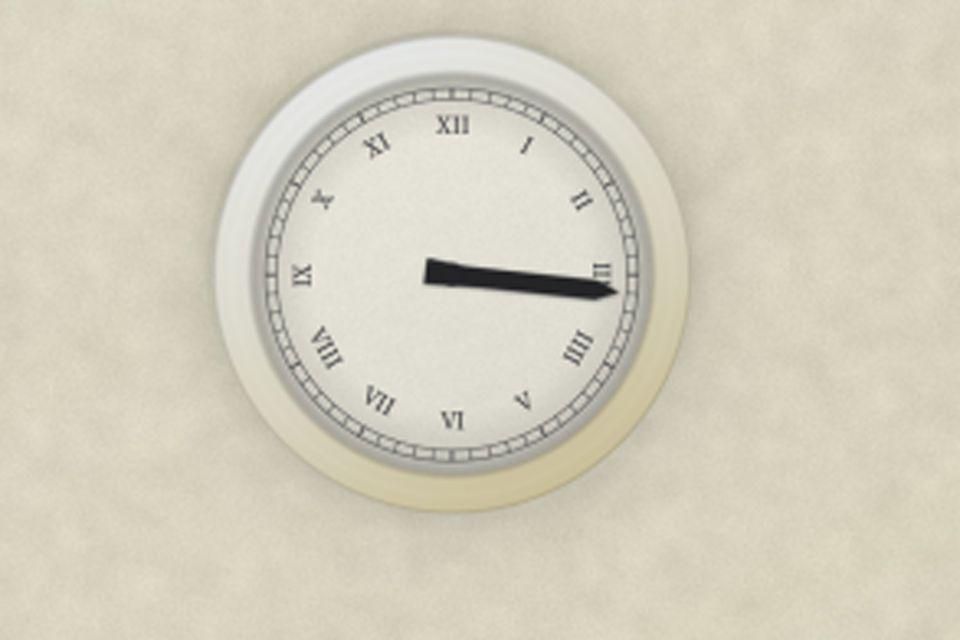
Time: {"hour": 3, "minute": 16}
